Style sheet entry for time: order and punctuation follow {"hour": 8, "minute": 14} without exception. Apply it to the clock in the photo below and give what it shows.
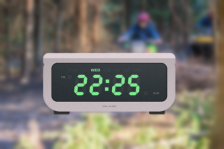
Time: {"hour": 22, "minute": 25}
